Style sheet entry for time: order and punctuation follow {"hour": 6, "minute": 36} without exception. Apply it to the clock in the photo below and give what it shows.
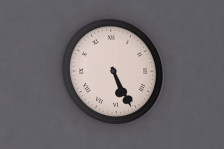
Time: {"hour": 5, "minute": 26}
